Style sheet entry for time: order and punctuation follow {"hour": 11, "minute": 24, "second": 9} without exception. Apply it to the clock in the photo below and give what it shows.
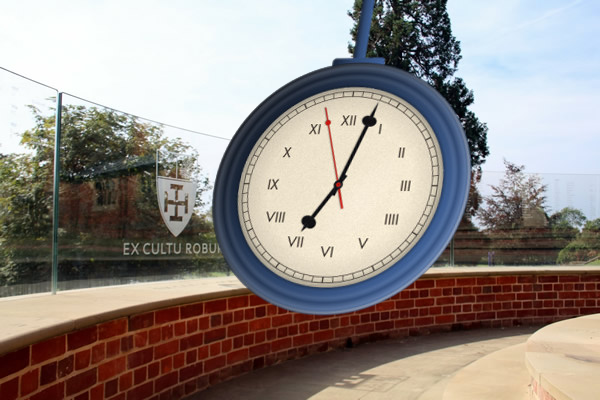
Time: {"hour": 7, "minute": 2, "second": 57}
